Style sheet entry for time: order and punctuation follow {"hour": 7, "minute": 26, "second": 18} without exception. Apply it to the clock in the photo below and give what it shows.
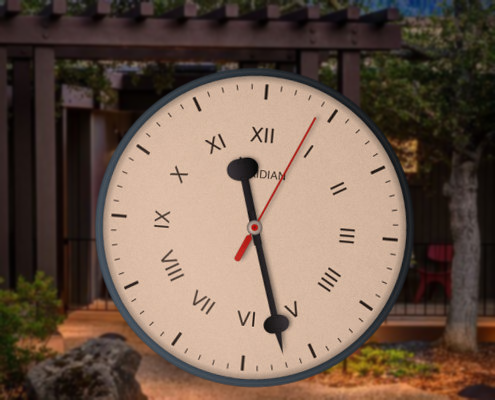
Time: {"hour": 11, "minute": 27, "second": 4}
